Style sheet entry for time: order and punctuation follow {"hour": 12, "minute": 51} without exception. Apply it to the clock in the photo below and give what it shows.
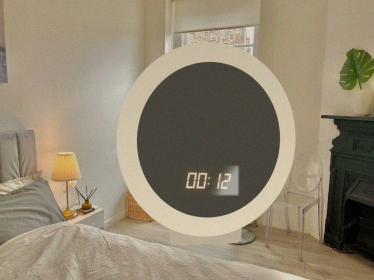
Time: {"hour": 0, "minute": 12}
